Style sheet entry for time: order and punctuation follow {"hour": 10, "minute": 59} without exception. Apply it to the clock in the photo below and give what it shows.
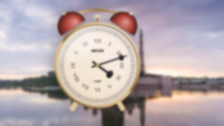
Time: {"hour": 4, "minute": 12}
